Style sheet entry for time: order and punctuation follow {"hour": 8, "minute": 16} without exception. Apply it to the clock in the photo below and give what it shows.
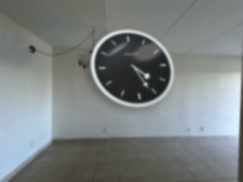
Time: {"hour": 4, "minute": 26}
